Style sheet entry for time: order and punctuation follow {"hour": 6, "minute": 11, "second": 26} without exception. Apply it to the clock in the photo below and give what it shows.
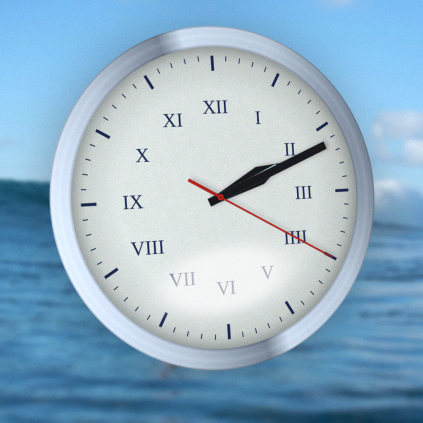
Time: {"hour": 2, "minute": 11, "second": 20}
